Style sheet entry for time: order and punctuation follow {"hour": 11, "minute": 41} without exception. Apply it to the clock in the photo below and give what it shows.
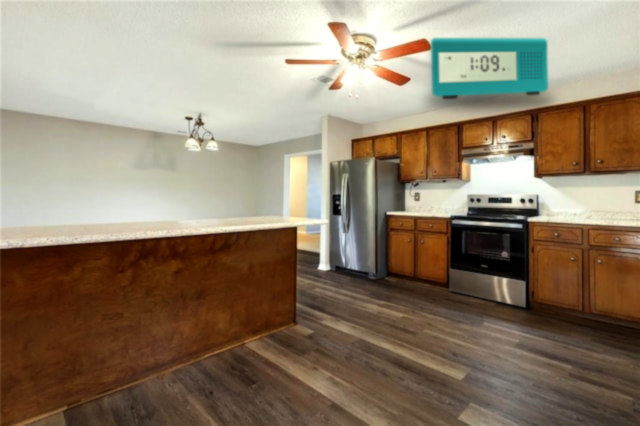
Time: {"hour": 1, "minute": 9}
